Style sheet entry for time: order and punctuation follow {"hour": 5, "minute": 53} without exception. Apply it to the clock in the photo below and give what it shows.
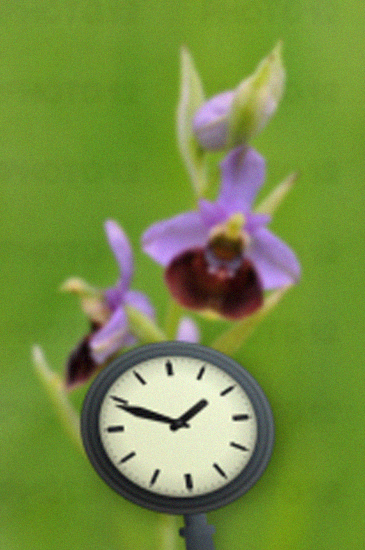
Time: {"hour": 1, "minute": 49}
